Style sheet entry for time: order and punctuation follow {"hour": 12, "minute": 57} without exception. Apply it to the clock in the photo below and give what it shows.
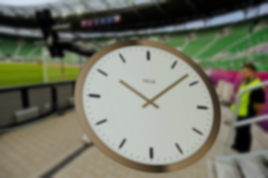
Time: {"hour": 10, "minute": 8}
